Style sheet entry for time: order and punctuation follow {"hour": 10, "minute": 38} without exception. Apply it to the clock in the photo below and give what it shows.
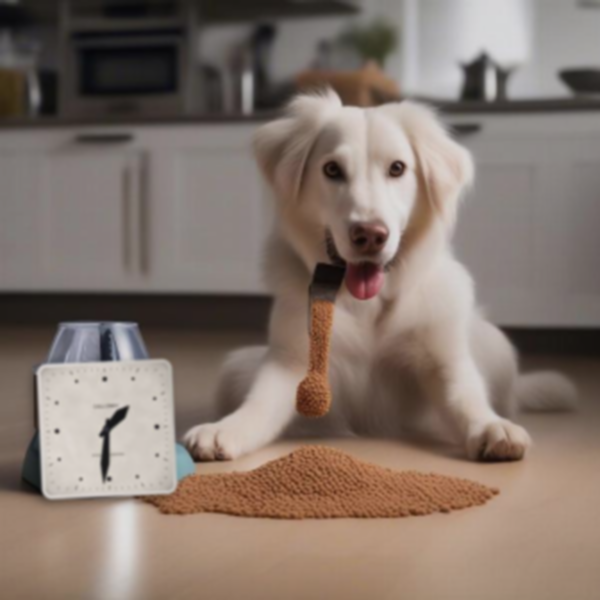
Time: {"hour": 1, "minute": 31}
